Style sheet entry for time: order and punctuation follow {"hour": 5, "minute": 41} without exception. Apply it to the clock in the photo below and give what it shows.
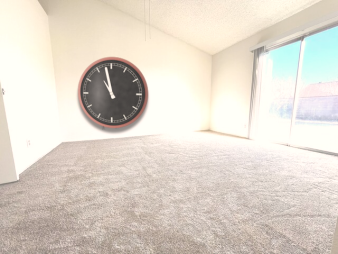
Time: {"hour": 10, "minute": 58}
